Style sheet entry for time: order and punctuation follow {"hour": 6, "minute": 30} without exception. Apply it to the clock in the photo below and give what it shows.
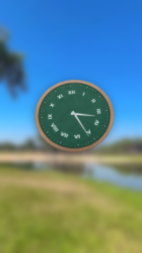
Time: {"hour": 3, "minute": 26}
